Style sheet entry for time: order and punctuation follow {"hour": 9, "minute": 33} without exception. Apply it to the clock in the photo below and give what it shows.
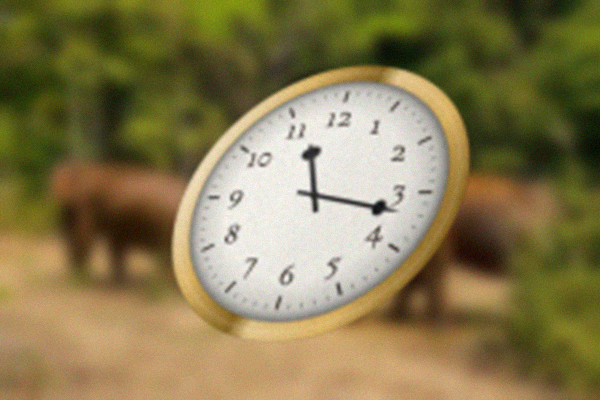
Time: {"hour": 11, "minute": 17}
